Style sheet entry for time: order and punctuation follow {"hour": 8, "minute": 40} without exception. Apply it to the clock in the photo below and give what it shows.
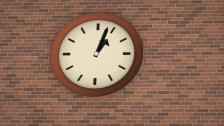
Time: {"hour": 1, "minute": 3}
